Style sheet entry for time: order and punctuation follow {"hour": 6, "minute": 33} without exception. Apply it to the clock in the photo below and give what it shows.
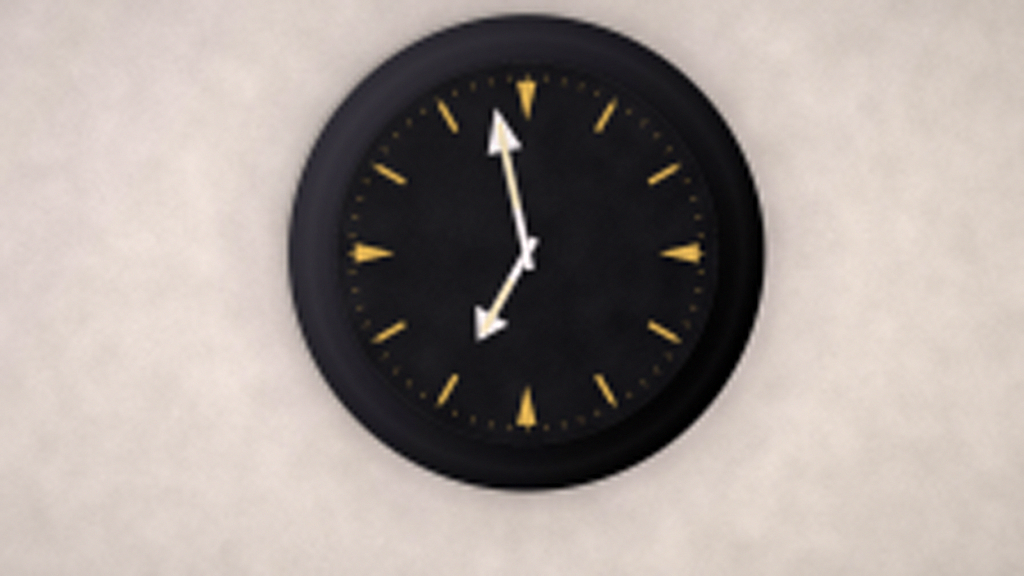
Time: {"hour": 6, "minute": 58}
